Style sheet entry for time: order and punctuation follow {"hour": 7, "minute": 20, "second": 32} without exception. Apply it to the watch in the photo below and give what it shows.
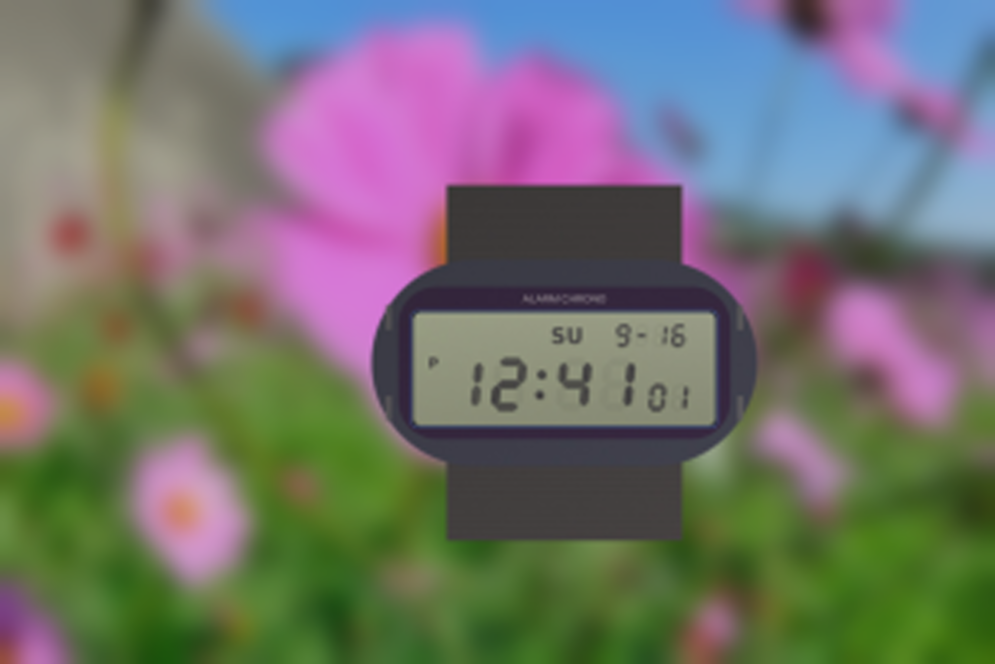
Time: {"hour": 12, "minute": 41, "second": 1}
